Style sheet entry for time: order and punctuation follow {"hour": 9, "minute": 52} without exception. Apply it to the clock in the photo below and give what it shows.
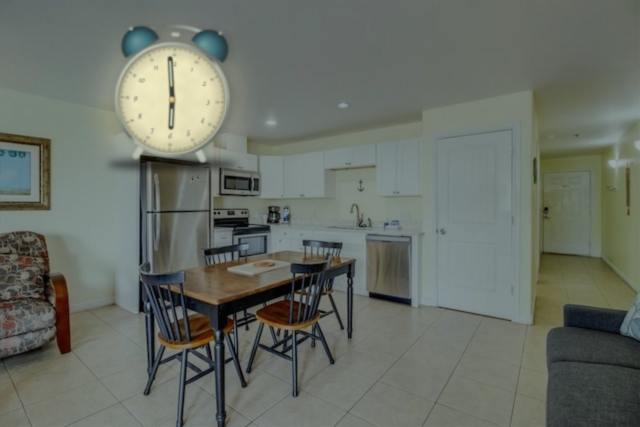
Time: {"hour": 5, "minute": 59}
